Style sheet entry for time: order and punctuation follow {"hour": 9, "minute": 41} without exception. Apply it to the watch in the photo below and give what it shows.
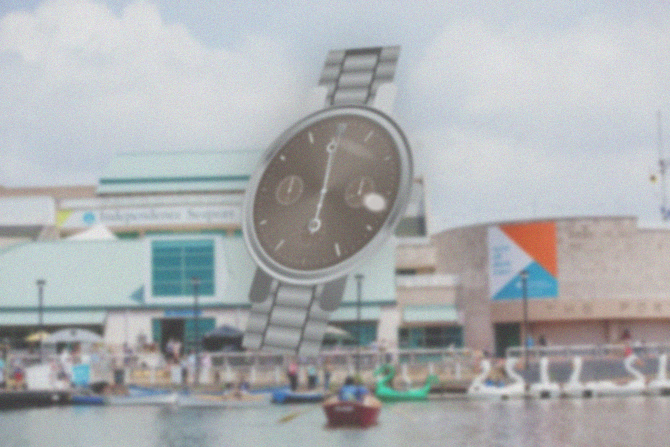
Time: {"hour": 5, "minute": 59}
